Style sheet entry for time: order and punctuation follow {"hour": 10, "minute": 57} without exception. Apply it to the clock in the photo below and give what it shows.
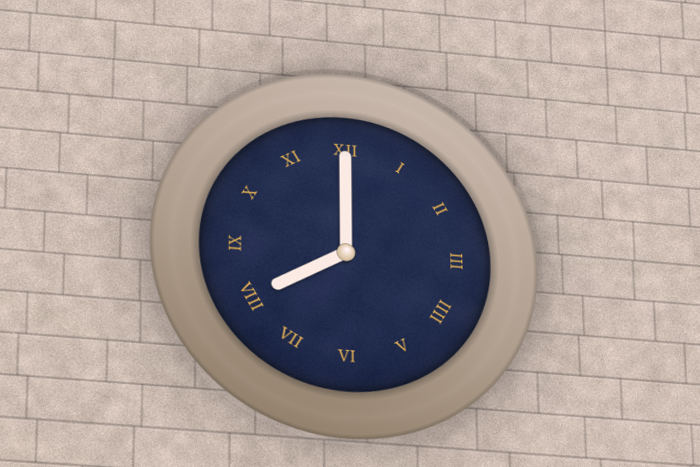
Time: {"hour": 8, "minute": 0}
